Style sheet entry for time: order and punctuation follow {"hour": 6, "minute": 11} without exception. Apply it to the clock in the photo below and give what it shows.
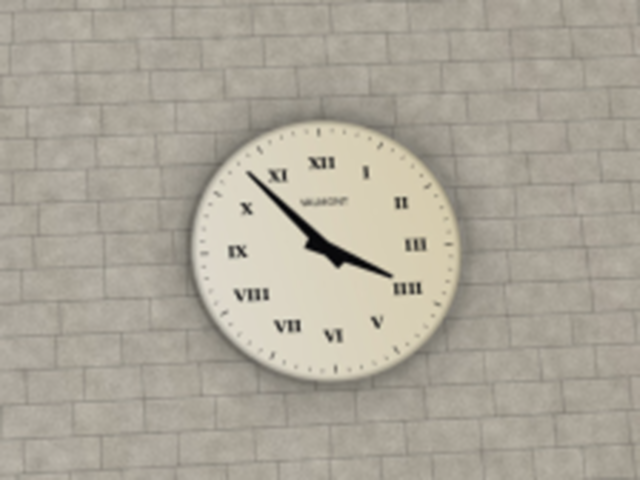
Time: {"hour": 3, "minute": 53}
